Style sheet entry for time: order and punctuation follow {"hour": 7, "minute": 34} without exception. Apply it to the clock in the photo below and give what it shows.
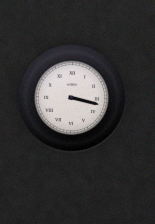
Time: {"hour": 3, "minute": 17}
